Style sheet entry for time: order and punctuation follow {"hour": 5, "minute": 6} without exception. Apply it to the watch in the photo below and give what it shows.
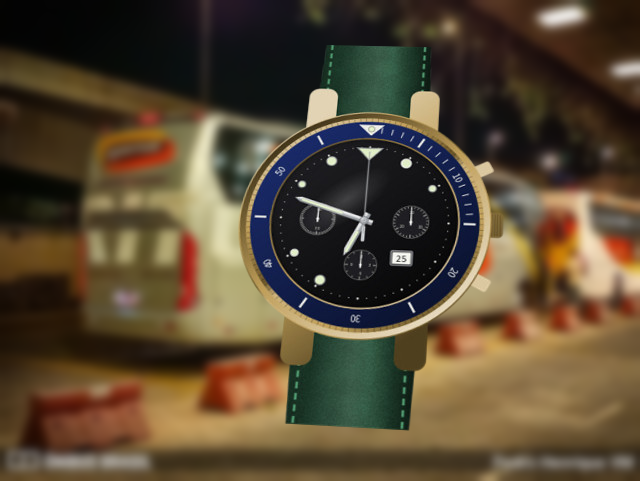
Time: {"hour": 6, "minute": 48}
